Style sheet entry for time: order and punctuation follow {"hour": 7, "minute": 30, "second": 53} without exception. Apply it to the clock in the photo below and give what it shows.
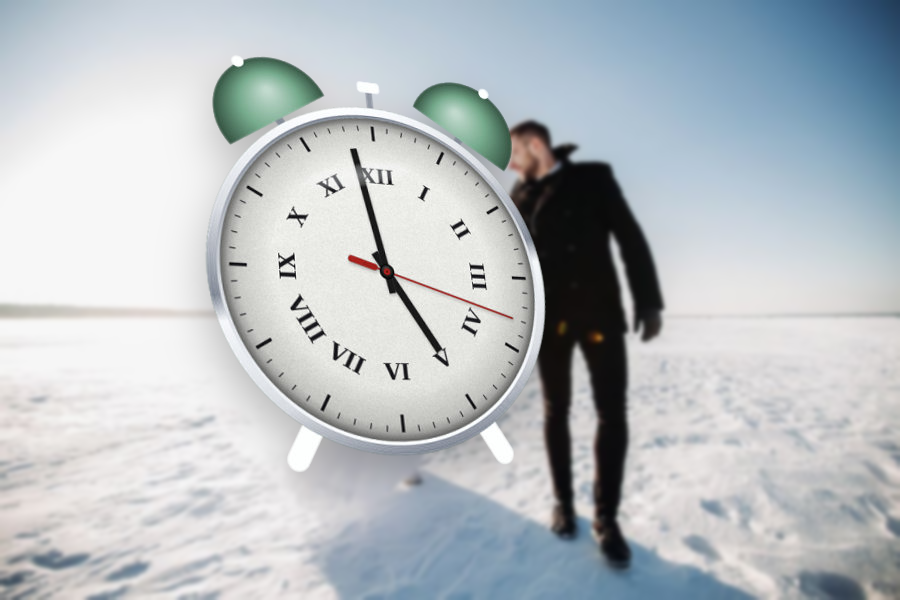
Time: {"hour": 4, "minute": 58, "second": 18}
